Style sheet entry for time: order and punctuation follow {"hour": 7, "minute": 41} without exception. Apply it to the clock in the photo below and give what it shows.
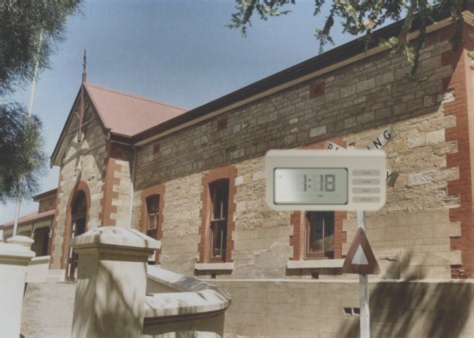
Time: {"hour": 1, "minute": 18}
